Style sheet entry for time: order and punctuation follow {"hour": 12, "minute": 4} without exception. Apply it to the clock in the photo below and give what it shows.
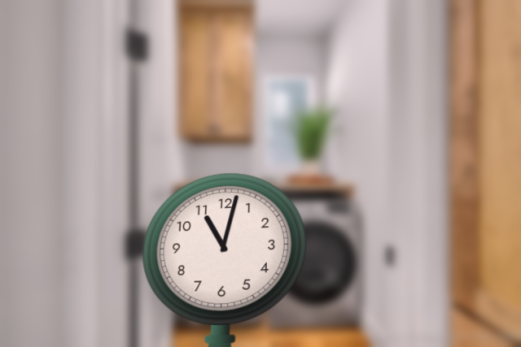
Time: {"hour": 11, "minute": 2}
